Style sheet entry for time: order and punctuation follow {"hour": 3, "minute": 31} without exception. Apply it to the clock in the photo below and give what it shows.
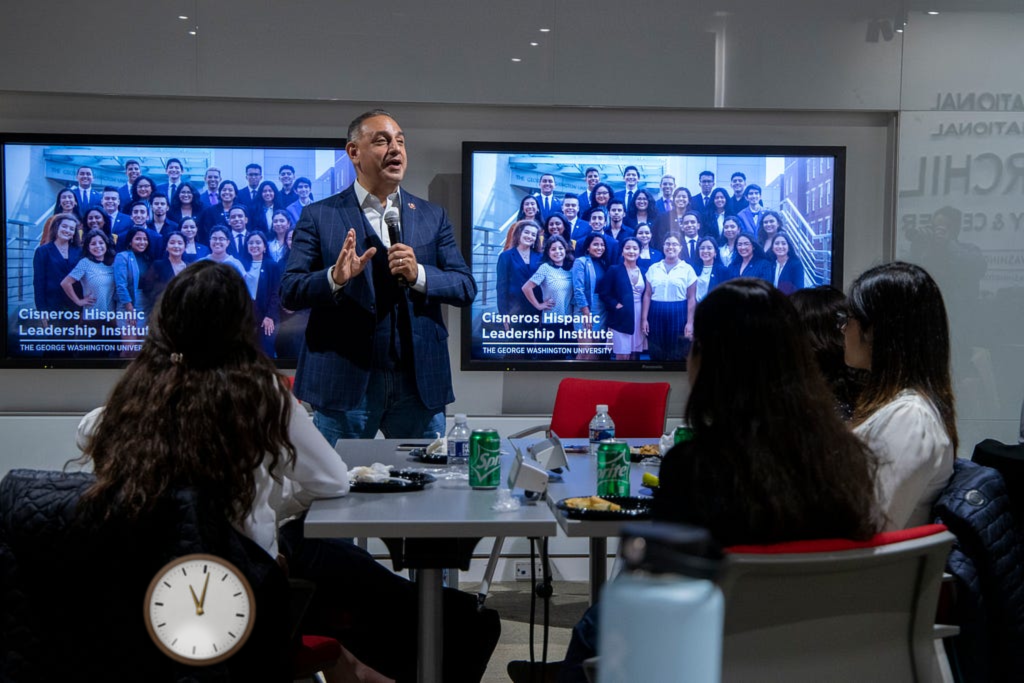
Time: {"hour": 11, "minute": 1}
